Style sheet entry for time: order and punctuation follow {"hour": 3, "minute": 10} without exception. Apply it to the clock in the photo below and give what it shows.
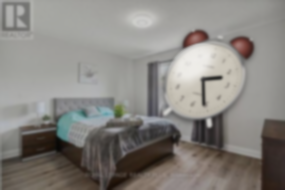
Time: {"hour": 2, "minute": 26}
